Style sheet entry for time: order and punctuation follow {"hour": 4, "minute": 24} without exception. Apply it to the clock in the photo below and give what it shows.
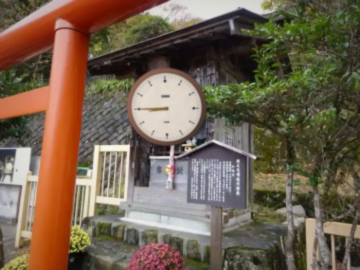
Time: {"hour": 8, "minute": 45}
